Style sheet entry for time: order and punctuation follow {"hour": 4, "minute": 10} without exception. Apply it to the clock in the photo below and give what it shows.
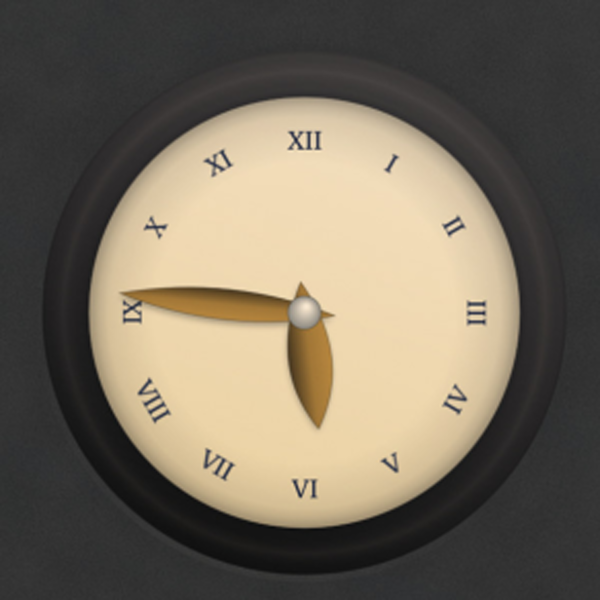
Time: {"hour": 5, "minute": 46}
